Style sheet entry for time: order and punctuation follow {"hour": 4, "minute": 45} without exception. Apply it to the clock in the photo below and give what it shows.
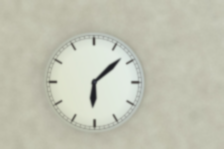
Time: {"hour": 6, "minute": 8}
